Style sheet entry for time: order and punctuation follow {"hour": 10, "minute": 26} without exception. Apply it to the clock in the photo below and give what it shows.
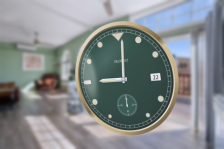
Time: {"hour": 9, "minute": 1}
